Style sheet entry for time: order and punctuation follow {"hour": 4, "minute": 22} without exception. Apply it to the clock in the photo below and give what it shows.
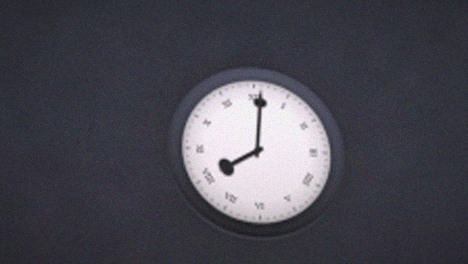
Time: {"hour": 8, "minute": 1}
